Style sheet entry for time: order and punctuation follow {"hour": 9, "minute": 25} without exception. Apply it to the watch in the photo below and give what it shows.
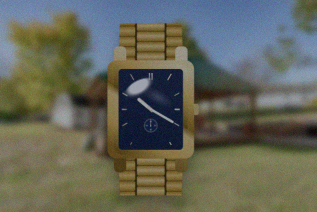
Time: {"hour": 10, "minute": 20}
